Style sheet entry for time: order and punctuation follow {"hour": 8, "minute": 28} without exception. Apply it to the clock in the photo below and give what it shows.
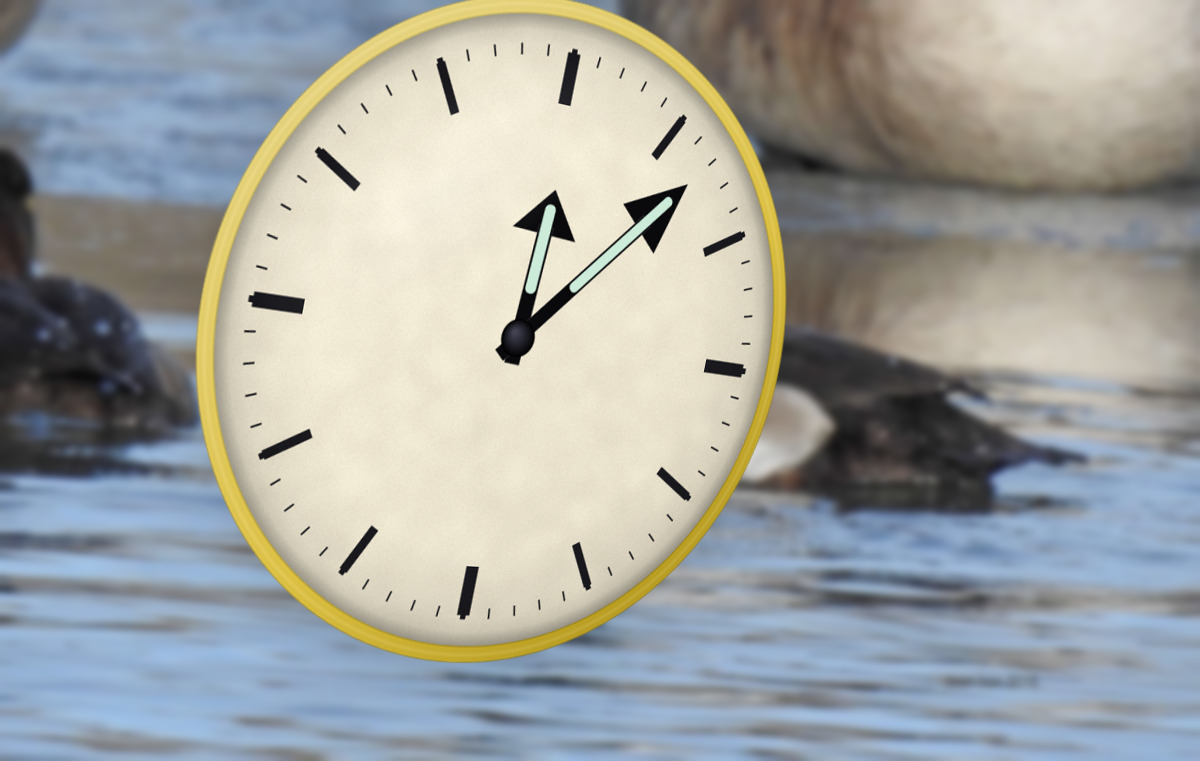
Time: {"hour": 12, "minute": 7}
